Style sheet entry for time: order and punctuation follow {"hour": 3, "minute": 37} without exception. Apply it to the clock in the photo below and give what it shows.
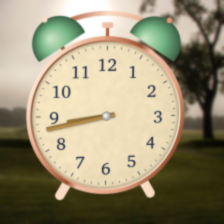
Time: {"hour": 8, "minute": 43}
